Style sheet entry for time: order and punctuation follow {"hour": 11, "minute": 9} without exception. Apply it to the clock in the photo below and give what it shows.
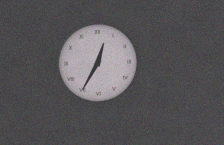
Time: {"hour": 12, "minute": 35}
